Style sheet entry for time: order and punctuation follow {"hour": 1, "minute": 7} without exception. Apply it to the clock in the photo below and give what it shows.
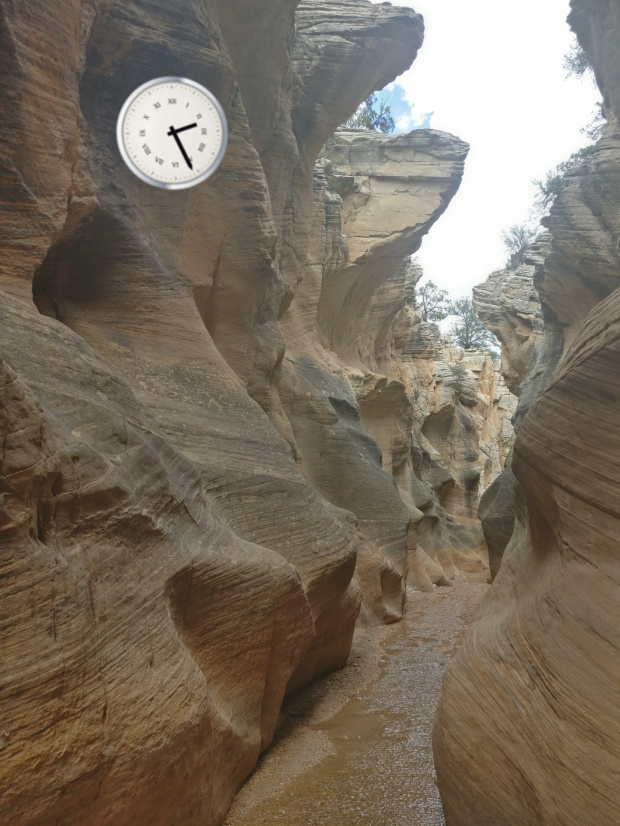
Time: {"hour": 2, "minute": 26}
